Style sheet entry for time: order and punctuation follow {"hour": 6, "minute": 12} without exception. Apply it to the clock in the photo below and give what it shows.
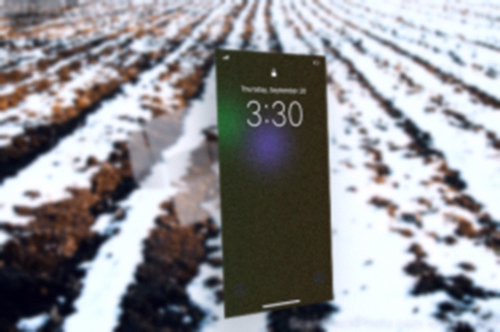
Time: {"hour": 3, "minute": 30}
